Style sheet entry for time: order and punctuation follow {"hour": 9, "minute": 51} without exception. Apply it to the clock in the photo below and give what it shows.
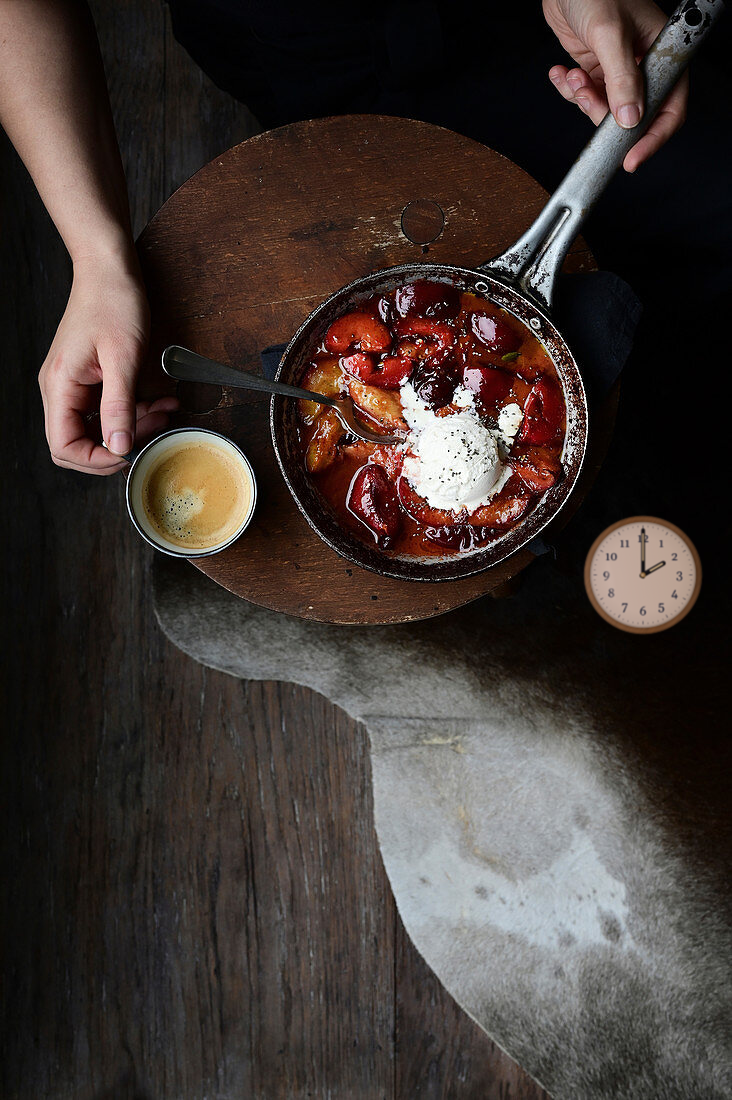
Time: {"hour": 2, "minute": 0}
